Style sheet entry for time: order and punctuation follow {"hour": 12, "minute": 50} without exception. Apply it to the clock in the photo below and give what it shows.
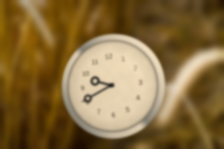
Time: {"hour": 9, "minute": 41}
